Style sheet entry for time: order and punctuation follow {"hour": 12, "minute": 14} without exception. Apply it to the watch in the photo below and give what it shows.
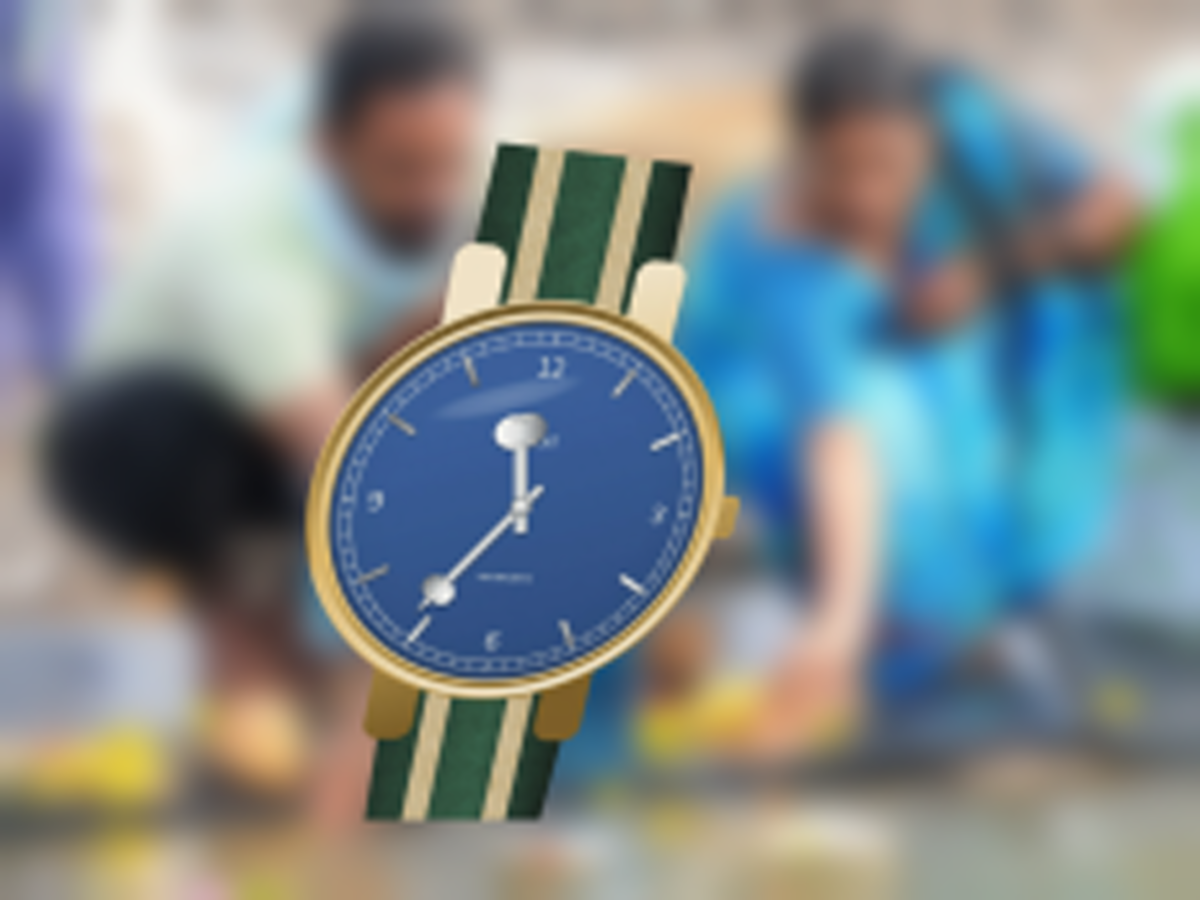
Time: {"hour": 11, "minute": 36}
